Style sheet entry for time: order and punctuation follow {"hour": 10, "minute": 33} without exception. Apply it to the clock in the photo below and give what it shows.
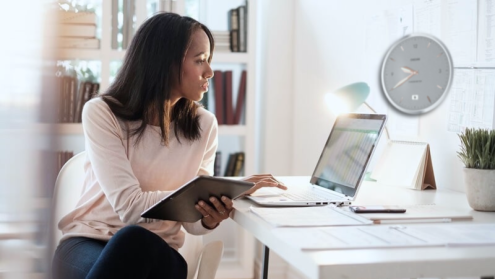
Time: {"hour": 9, "minute": 40}
